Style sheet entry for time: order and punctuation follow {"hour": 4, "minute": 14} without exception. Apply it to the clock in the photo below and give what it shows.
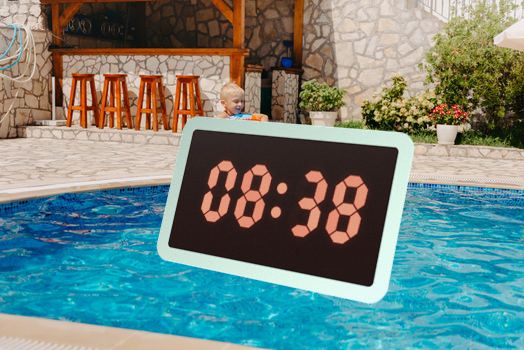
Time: {"hour": 8, "minute": 38}
